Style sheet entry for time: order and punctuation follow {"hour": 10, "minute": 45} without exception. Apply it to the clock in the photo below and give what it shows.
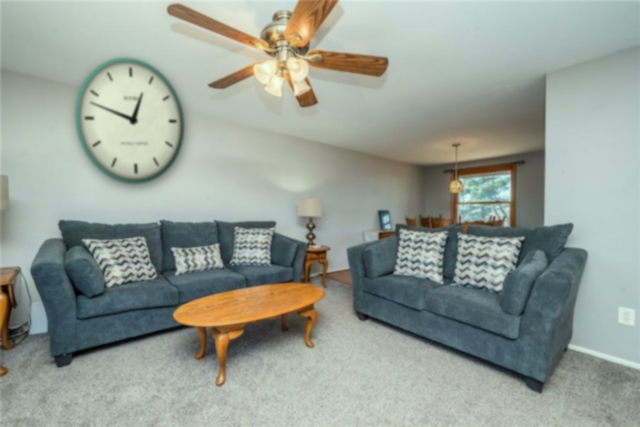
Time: {"hour": 12, "minute": 48}
